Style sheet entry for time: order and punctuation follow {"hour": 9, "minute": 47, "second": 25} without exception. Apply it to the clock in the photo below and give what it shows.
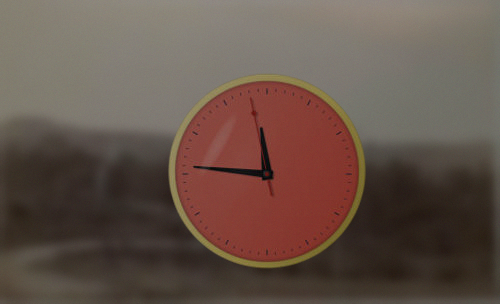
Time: {"hour": 11, "minute": 45, "second": 58}
